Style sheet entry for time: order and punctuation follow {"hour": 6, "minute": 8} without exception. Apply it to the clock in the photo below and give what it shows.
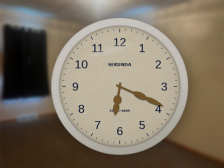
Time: {"hour": 6, "minute": 19}
